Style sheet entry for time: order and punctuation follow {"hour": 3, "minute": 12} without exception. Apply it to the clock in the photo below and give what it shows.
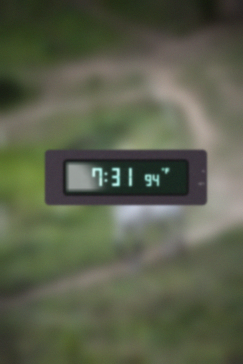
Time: {"hour": 7, "minute": 31}
